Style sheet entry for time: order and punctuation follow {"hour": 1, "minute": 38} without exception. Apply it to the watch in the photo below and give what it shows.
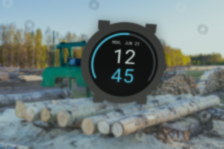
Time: {"hour": 12, "minute": 45}
